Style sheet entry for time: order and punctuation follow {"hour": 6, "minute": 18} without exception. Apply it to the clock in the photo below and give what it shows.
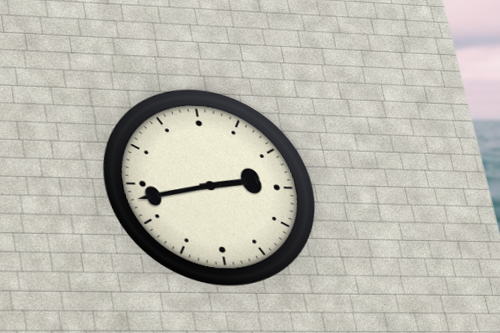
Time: {"hour": 2, "minute": 43}
